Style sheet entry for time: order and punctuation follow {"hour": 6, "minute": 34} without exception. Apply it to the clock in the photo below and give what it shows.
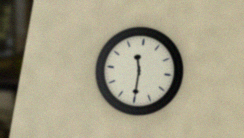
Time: {"hour": 11, "minute": 30}
